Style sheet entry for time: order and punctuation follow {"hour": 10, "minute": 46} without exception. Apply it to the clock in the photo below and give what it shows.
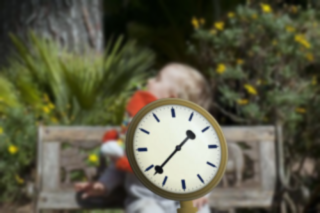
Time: {"hour": 1, "minute": 38}
